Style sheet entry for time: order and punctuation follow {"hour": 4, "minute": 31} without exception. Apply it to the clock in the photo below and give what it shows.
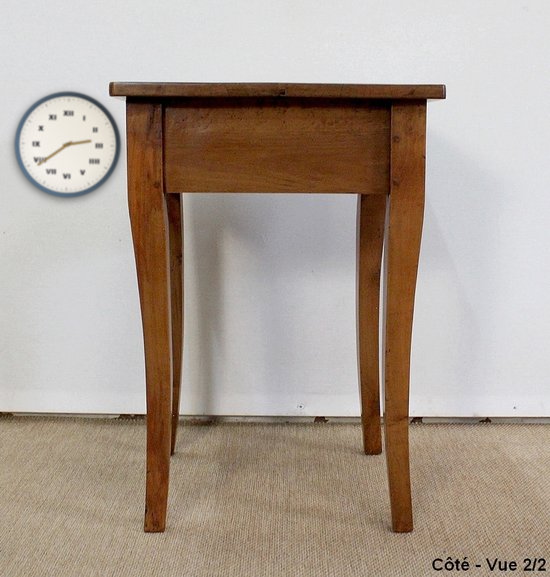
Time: {"hour": 2, "minute": 39}
